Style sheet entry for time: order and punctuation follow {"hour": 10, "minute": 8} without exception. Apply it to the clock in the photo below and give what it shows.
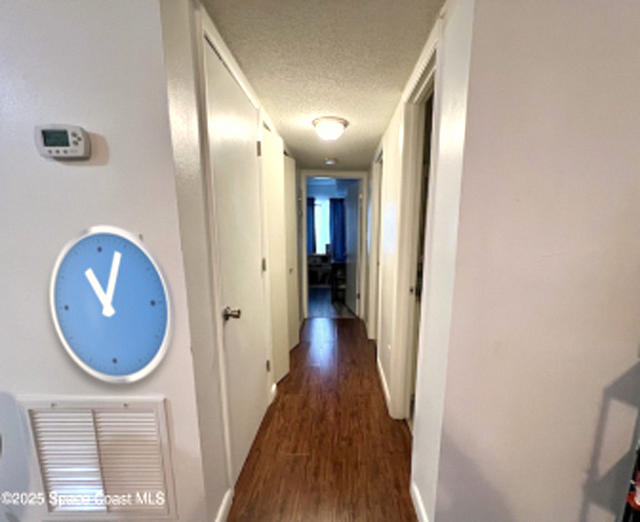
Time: {"hour": 11, "minute": 4}
